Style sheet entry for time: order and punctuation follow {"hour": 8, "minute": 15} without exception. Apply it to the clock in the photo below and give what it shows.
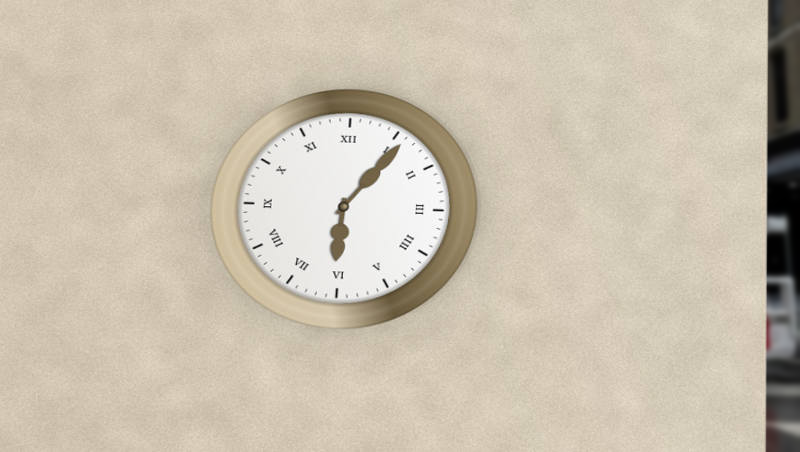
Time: {"hour": 6, "minute": 6}
